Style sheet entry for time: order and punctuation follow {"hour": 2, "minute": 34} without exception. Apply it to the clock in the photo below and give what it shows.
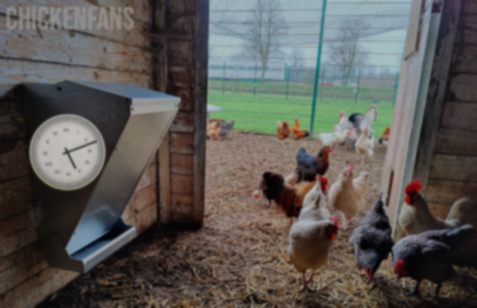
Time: {"hour": 5, "minute": 12}
